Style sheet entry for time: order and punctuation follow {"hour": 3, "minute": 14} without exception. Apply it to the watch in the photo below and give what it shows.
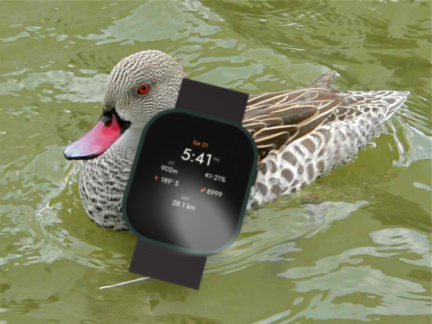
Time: {"hour": 5, "minute": 41}
